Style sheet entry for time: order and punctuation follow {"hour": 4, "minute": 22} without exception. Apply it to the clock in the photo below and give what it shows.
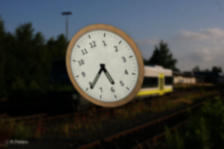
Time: {"hour": 5, "minute": 39}
